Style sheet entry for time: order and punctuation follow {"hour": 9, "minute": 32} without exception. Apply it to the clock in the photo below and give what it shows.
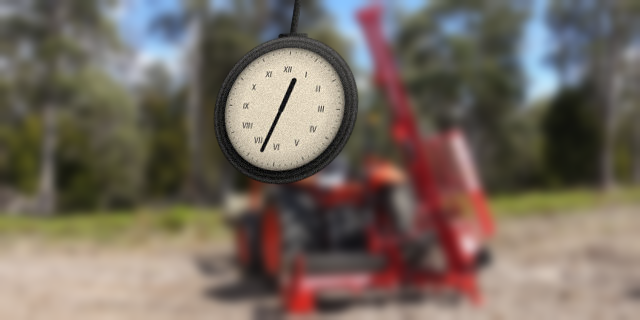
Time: {"hour": 12, "minute": 33}
